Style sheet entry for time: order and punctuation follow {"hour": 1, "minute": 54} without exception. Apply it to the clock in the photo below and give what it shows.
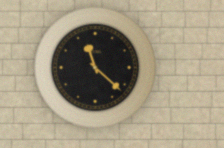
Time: {"hour": 11, "minute": 22}
